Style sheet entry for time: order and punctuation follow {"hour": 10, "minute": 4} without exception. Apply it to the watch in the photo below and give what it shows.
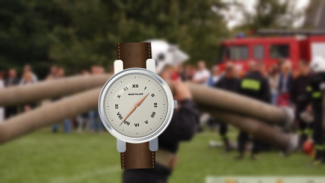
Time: {"hour": 1, "minute": 37}
